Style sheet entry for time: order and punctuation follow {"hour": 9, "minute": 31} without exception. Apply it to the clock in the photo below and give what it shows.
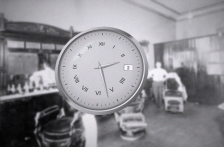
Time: {"hour": 2, "minute": 27}
